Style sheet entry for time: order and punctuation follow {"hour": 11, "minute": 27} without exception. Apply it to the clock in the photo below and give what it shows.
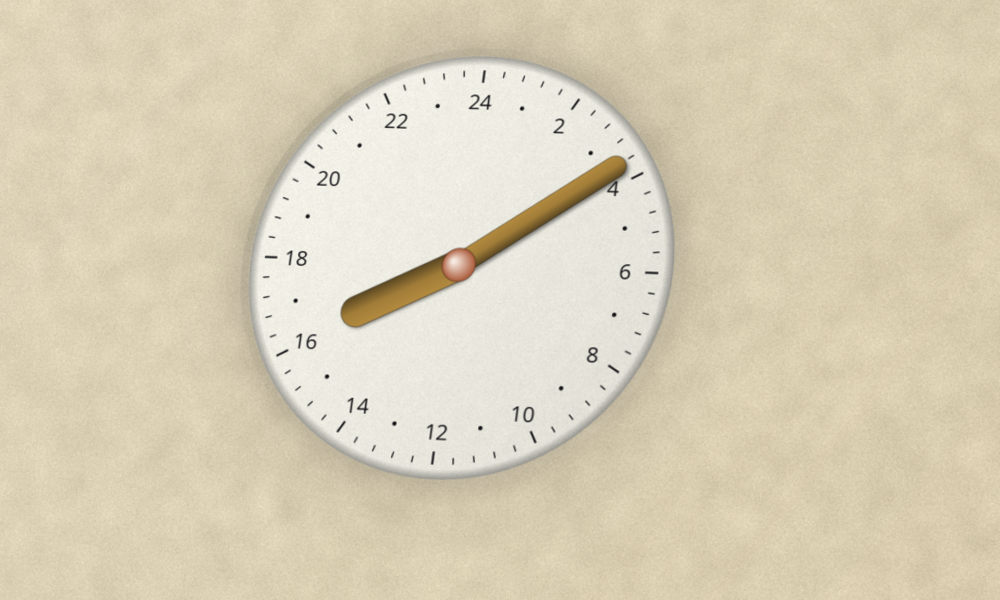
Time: {"hour": 16, "minute": 9}
